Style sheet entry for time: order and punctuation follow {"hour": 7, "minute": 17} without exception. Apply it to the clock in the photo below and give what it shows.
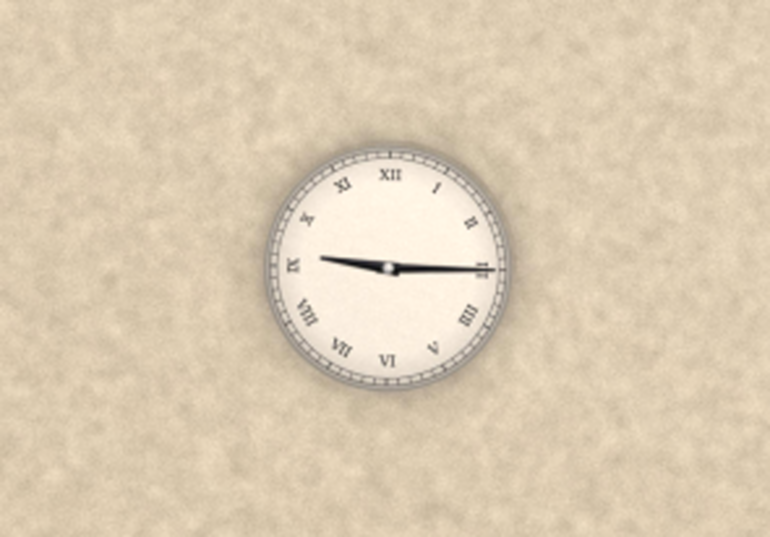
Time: {"hour": 9, "minute": 15}
